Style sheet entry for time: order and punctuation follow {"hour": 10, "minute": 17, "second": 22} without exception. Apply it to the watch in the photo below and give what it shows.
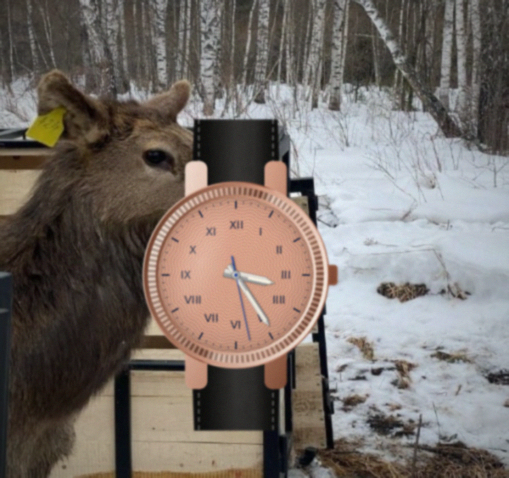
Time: {"hour": 3, "minute": 24, "second": 28}
